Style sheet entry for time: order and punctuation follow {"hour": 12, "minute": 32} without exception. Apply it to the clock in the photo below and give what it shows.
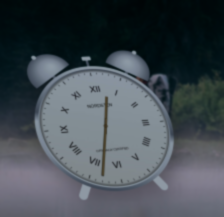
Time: {"hour": 12, "minute": 33}
